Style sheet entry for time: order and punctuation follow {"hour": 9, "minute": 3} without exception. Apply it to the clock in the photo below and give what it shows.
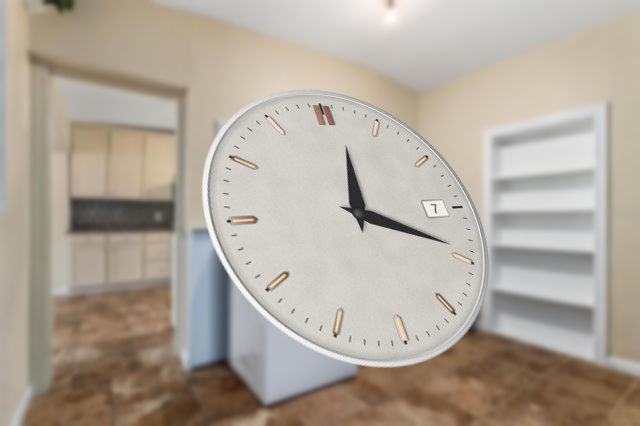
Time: {"hour": 12, "minute": 19}
